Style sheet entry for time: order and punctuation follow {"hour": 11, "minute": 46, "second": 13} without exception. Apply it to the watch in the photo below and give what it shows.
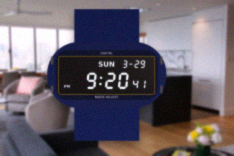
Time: {"hour": 9, "minute": 20, "second": 41}
